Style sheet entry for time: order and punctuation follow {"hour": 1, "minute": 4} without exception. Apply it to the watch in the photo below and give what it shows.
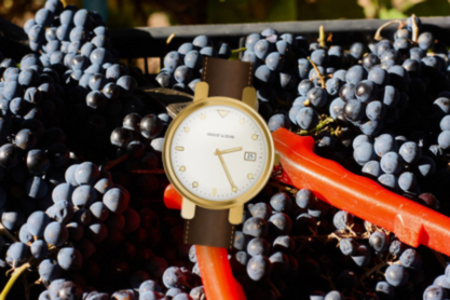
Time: {"hour": 2, "minute": 25}
